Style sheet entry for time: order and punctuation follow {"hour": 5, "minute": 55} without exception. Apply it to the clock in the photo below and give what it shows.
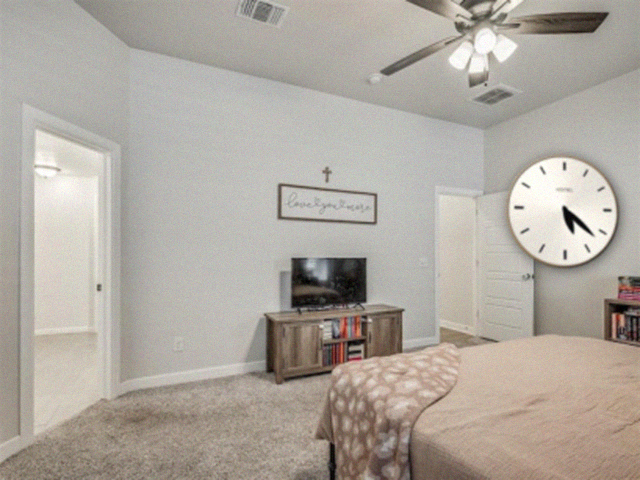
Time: {"hour": 5, "minute": 22}
